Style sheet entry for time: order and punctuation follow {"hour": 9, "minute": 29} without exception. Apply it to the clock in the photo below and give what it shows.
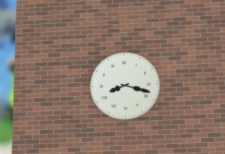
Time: {"hour": 8, "minute": 18}
